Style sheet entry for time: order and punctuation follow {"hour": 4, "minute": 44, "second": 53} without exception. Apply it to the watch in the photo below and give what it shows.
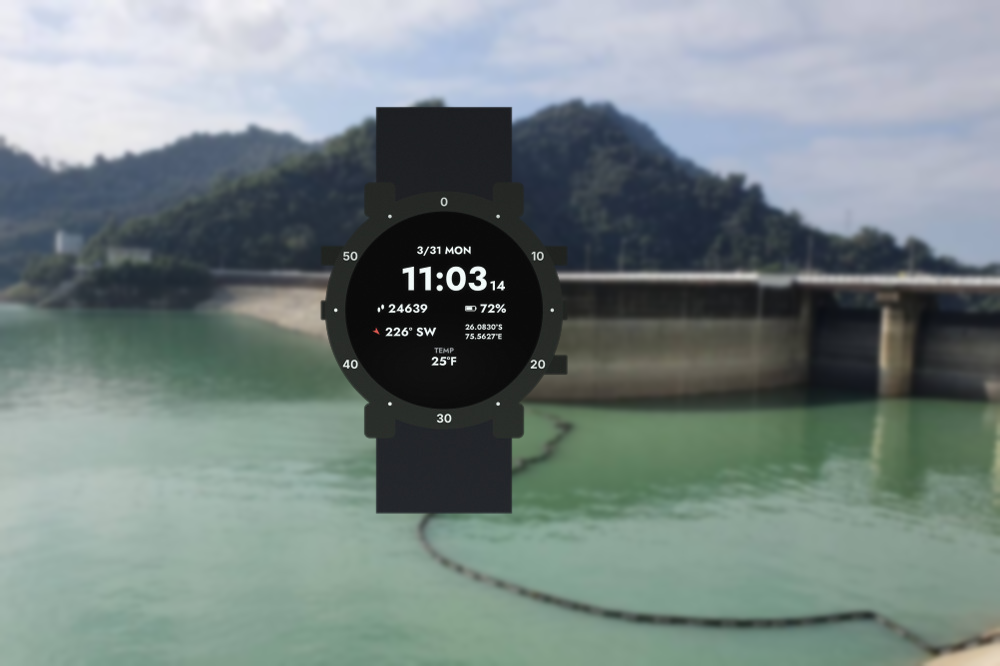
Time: {"hour": 11, "minute": 3, "second": 14}
